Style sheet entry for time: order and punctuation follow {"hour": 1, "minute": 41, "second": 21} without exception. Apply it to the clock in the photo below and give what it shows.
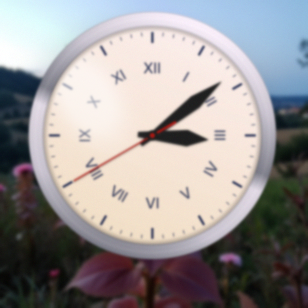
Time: {"hour": 3, "minute": 8, "second": 40}
